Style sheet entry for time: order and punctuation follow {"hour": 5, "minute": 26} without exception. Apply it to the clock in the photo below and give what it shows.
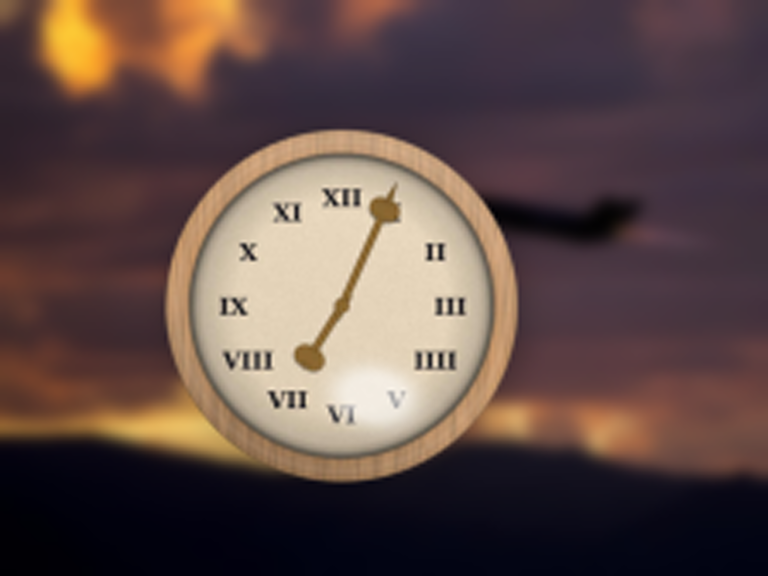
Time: {"hour": 7, "minute": 4}
